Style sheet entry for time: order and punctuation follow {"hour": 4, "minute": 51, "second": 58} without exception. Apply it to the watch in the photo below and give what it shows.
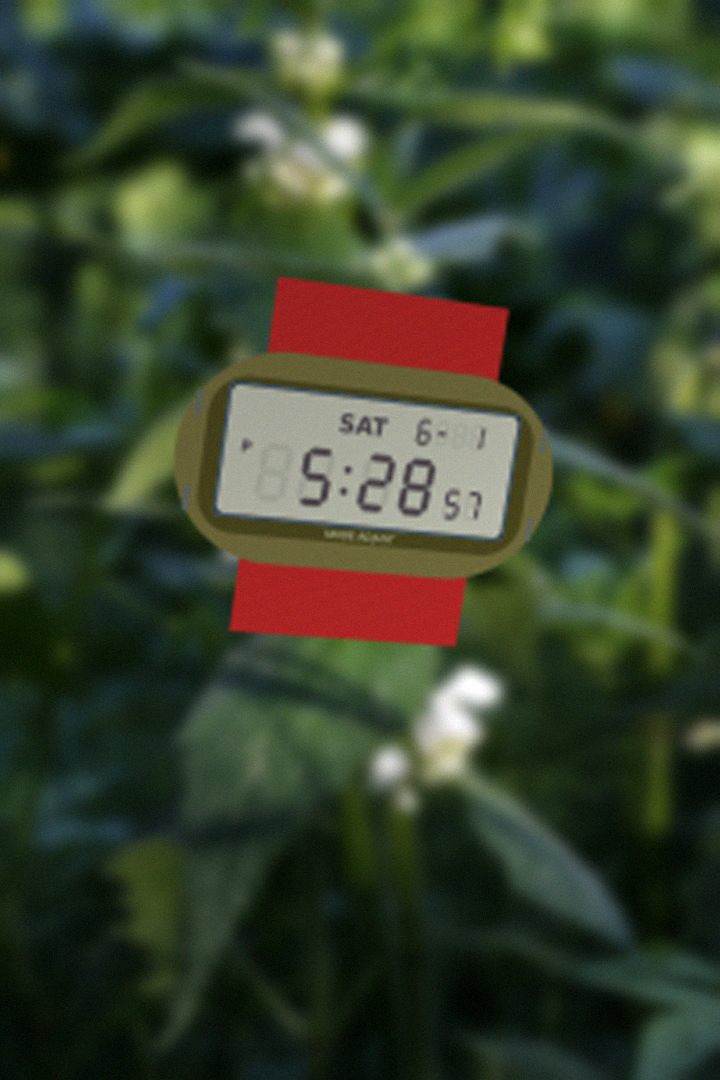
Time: {"hour": 5, "minute": 28, "second": 57}
